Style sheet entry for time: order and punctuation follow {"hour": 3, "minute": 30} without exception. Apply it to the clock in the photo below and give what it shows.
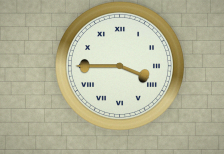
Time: {"hour": 3, "minute": 45}
